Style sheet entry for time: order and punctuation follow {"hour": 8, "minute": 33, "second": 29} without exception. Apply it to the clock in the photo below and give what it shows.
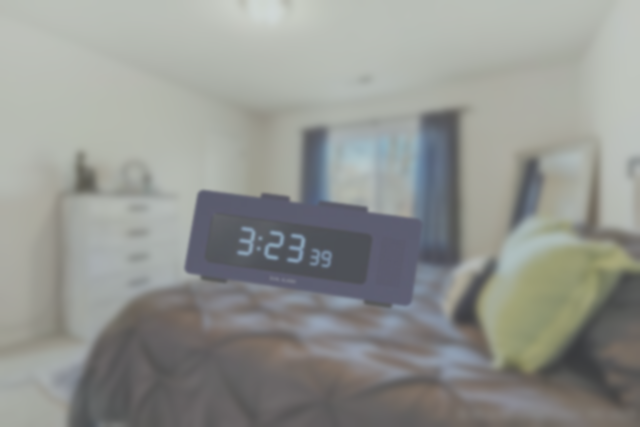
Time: {"hour": 3, "minute": 23, "second": 39}
